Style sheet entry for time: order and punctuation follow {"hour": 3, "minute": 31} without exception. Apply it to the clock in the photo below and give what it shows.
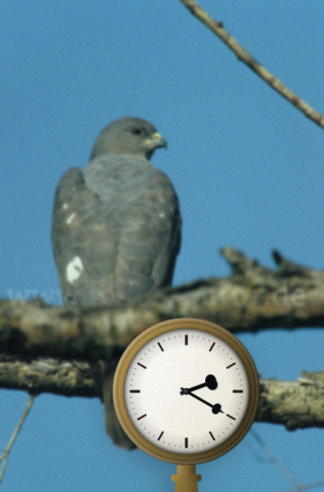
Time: {"hour": 2, "minute": 20}
